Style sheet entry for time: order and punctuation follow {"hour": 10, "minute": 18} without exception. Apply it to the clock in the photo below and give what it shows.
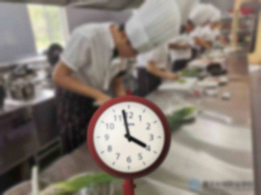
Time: {"hour": 3, "minute": 58}
